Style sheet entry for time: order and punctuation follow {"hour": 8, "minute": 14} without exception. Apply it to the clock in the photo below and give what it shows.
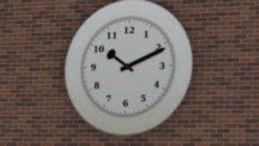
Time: {"hour": 10, "minute": 11}
